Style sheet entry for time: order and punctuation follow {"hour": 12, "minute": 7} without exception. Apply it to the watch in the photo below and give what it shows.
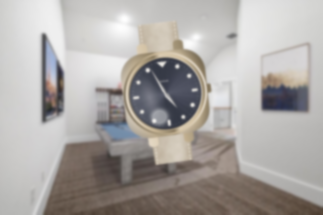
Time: {"hour": 4, "minute": 56}
